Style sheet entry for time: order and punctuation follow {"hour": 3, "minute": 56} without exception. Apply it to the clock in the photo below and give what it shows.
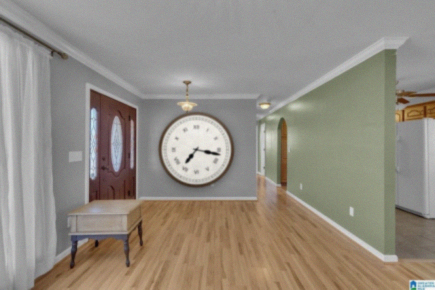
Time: {"hour": 7, "minute": 17}
